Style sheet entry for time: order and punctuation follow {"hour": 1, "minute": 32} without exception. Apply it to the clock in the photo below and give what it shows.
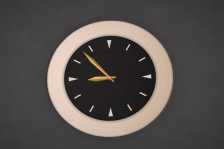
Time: {"hour": 8, "minute": 53}
